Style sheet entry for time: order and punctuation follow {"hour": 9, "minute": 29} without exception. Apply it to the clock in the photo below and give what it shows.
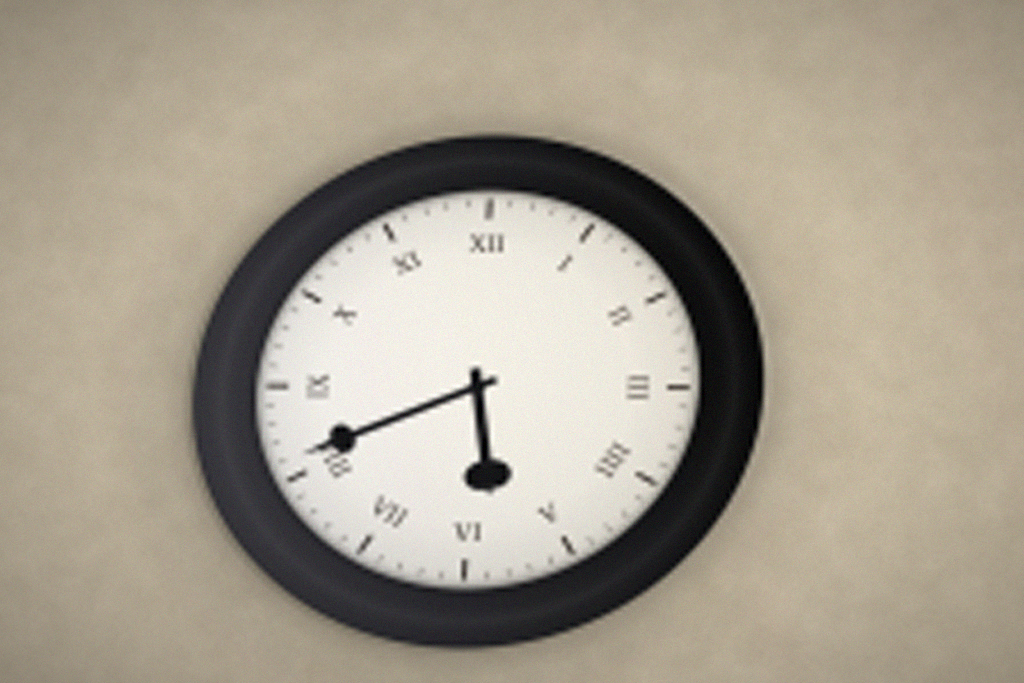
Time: {"hour": 5, "minute": 41}
